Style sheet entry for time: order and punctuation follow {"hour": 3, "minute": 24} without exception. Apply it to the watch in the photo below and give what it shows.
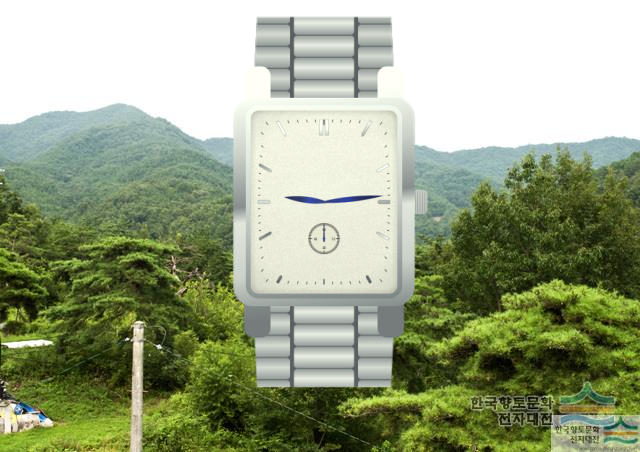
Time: {"hour": 9, "minute": 14}
